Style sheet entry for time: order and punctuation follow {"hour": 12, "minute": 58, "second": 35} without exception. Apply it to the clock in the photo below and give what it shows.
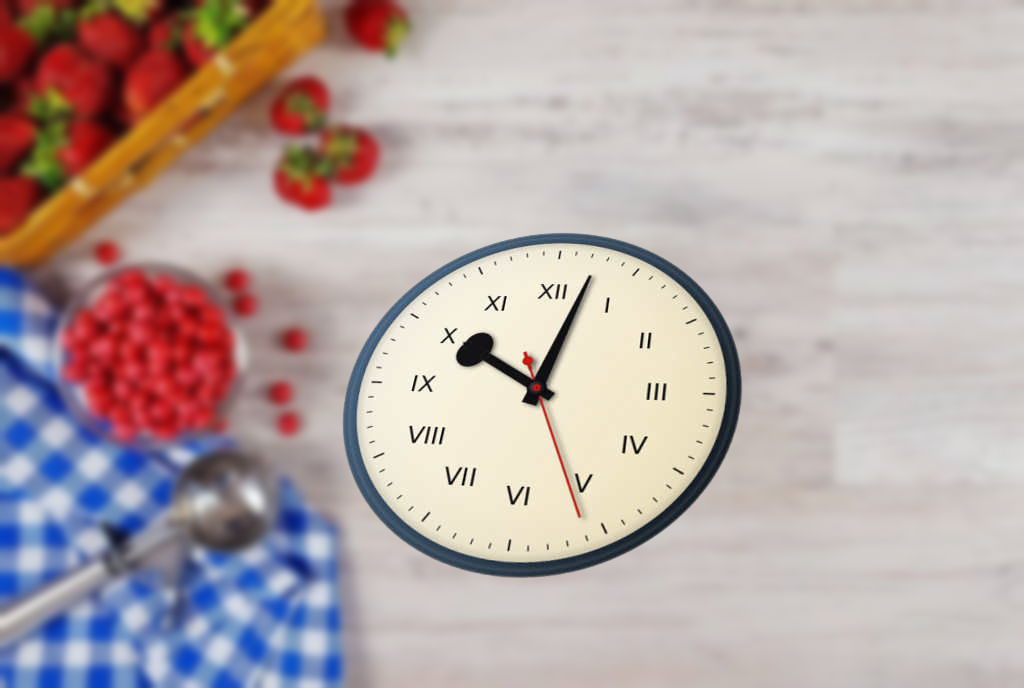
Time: {"hour": 10, "minute": 2, "second": 26}
